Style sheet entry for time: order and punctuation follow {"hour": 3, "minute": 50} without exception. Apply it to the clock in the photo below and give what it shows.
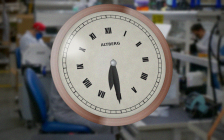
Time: {"hour": 6, "minute": 30}
